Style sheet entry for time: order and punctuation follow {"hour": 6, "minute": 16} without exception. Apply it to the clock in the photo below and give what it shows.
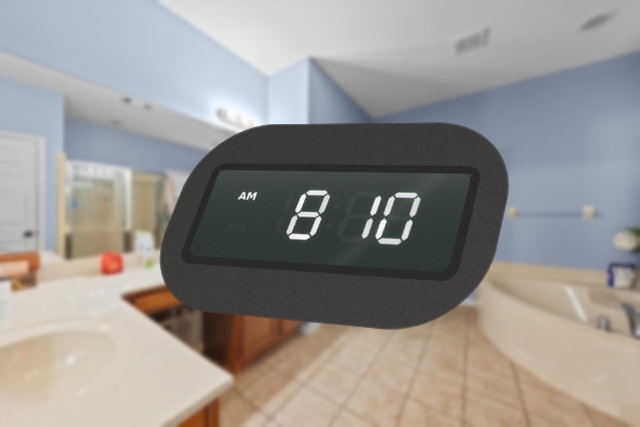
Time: {"hour": 8, "minute": 10}
